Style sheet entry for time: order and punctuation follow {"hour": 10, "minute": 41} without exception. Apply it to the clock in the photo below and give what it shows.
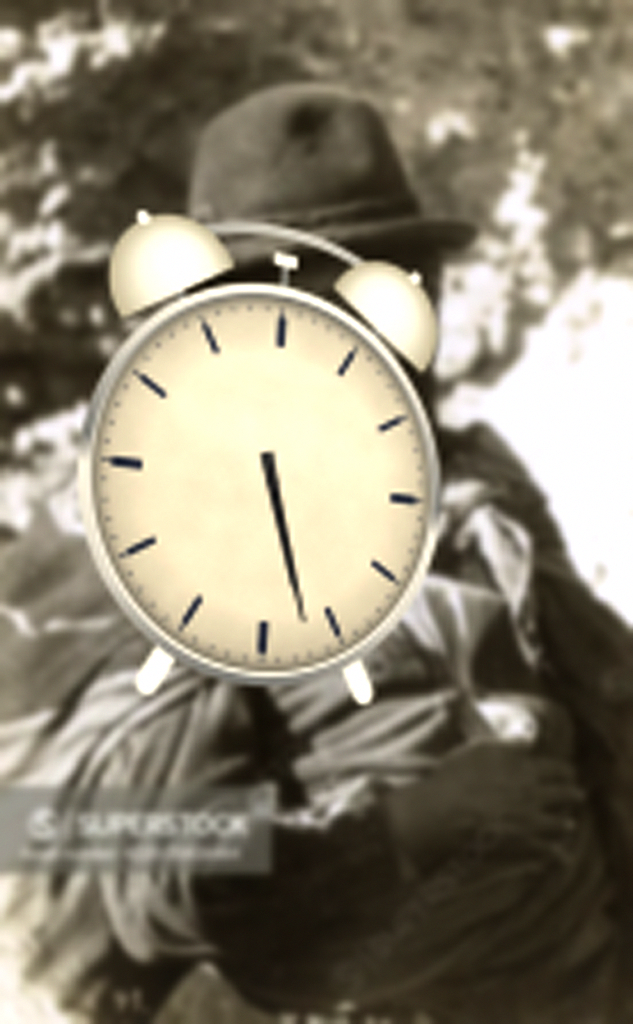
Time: {"hour": 5, "minute": 27}
